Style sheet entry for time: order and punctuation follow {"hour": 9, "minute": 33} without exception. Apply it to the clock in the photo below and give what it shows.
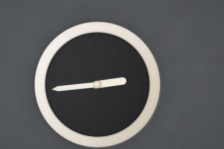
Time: {"hour": 2, "minute": 44}
